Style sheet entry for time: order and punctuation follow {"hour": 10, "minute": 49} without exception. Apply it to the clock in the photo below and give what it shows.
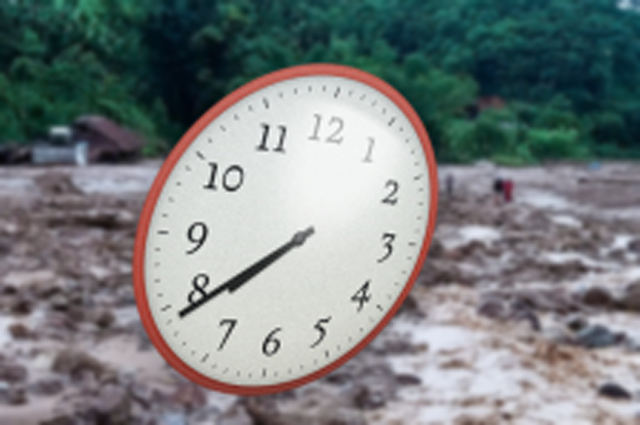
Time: {"hour": 7, "minute": 39}
